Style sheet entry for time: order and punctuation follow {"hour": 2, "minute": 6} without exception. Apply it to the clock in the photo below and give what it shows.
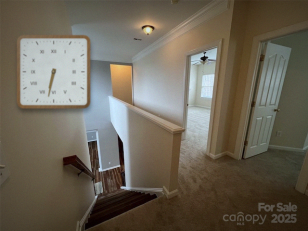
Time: {"hour": 6, "minute": 32}
